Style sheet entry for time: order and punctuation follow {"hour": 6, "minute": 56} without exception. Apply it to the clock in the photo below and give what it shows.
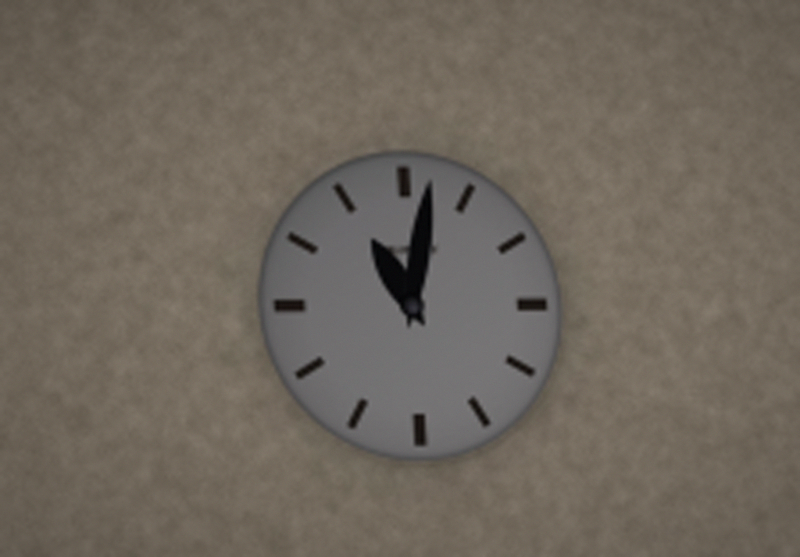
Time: {"hour": 11, "minute": 2}
